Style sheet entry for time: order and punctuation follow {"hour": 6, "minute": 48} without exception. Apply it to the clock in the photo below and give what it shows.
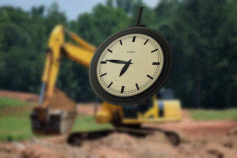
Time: {"hour": 6, "minute": 46}
